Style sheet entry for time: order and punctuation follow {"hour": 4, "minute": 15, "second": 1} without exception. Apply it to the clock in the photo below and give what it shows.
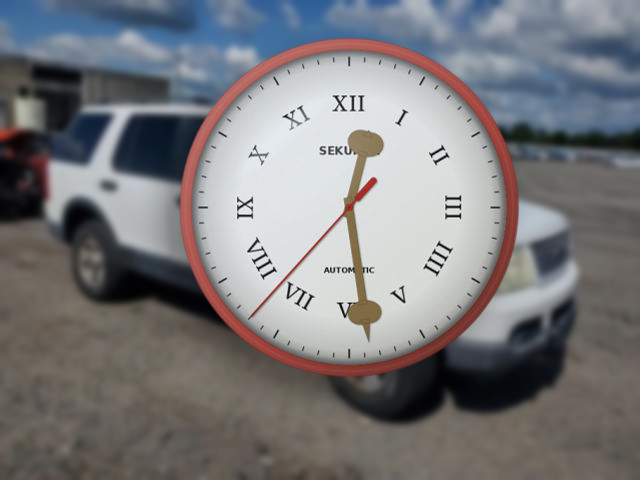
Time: {"hour": 12, "minute": 28, "second": 37}
